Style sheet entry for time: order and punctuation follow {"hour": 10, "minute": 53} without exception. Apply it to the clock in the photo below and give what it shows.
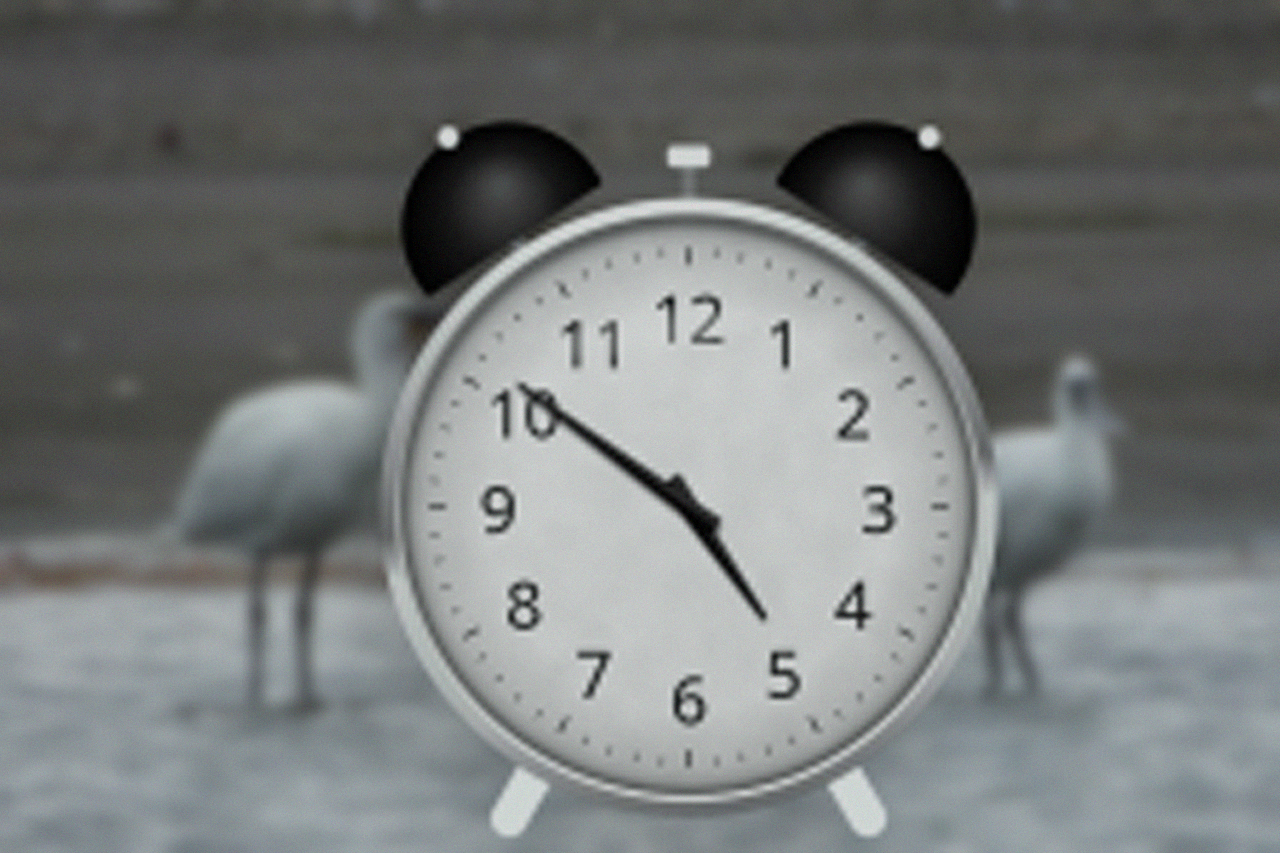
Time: {"hour": 4, "minute": 51}
